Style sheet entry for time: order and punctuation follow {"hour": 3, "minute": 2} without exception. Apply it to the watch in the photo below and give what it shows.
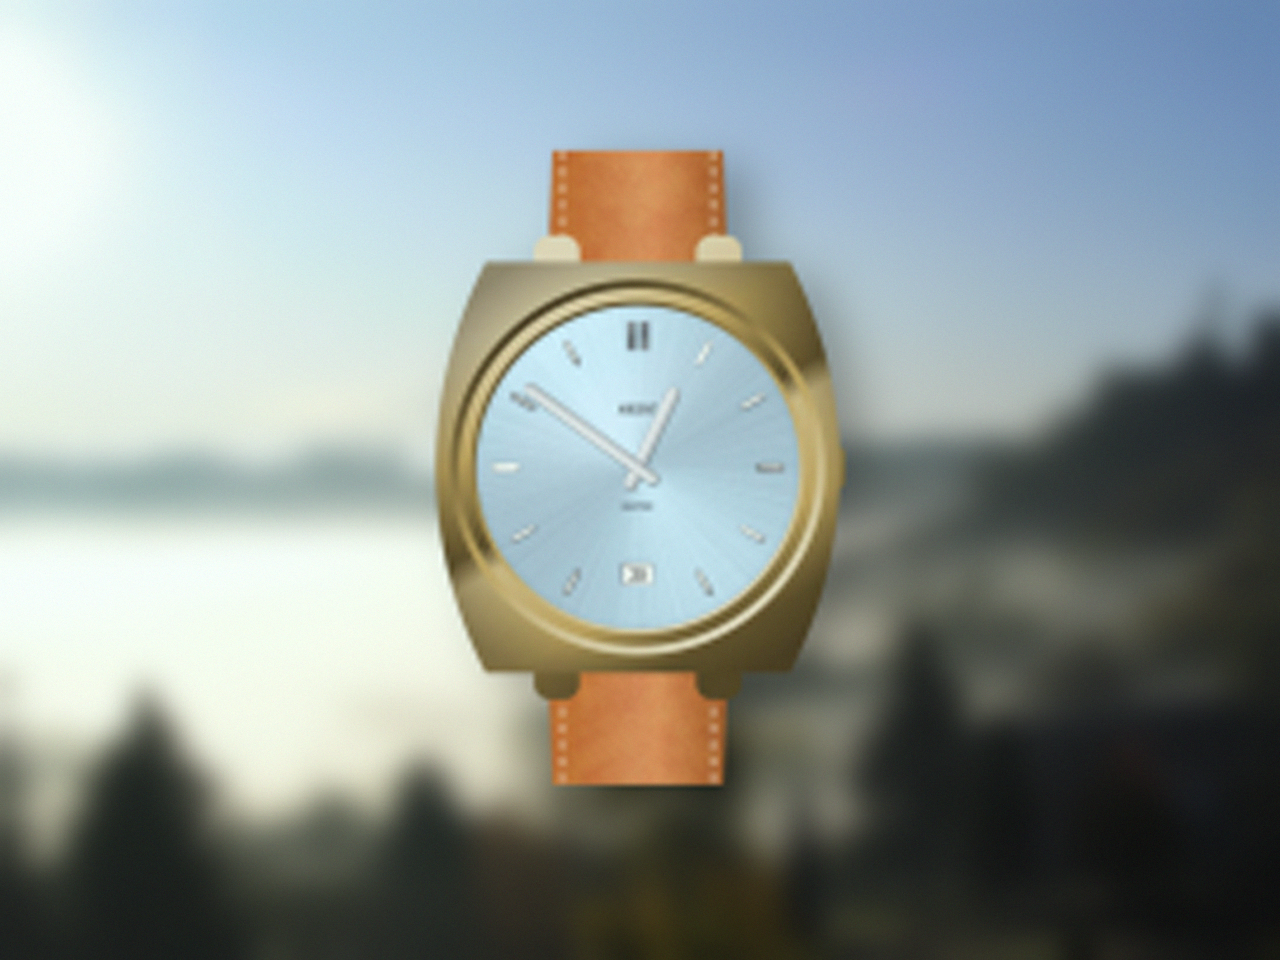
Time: {"hour": 12, "minute": 51}
